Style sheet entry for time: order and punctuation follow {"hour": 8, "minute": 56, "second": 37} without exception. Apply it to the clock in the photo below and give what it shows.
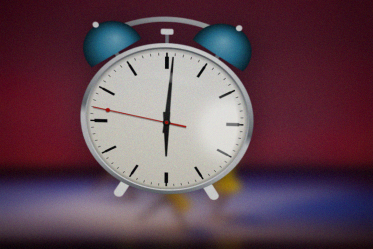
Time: {"hour": 6, "minute": 0, "second": 47}
